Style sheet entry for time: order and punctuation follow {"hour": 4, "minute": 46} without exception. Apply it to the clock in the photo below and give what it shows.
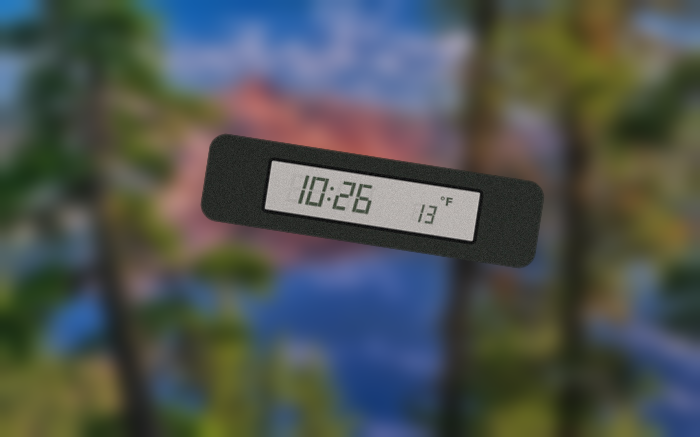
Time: {"hour": 10, "minute": 26}
